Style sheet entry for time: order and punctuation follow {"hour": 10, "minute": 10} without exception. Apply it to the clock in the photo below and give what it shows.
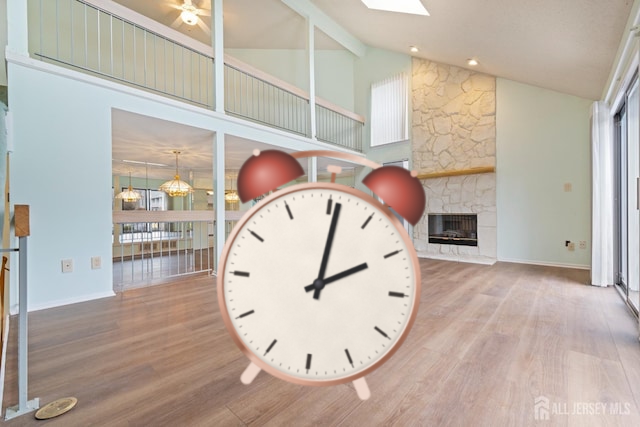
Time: {"hour": 2, "minute": 1}
